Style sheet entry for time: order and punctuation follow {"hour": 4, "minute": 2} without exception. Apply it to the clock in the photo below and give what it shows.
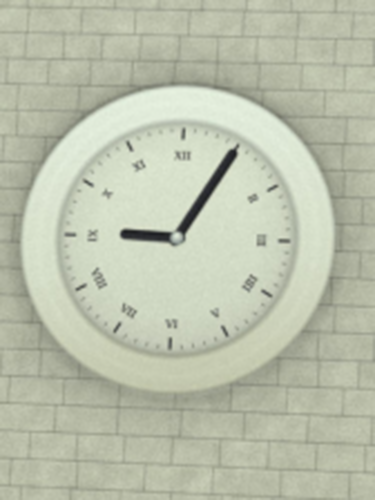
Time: {"hour": 9, "minute": 5}
